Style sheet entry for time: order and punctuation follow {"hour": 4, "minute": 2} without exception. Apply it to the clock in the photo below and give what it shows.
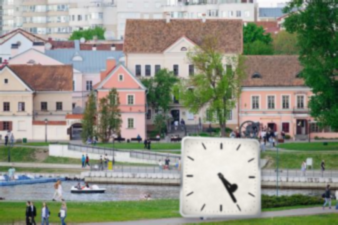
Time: {"hour": 4, "minute": 25}
